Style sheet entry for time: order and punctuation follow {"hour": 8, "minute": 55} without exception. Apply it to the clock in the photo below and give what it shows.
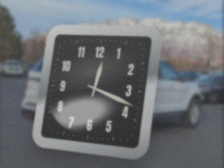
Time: {"hour": 12, "minute": 18}
